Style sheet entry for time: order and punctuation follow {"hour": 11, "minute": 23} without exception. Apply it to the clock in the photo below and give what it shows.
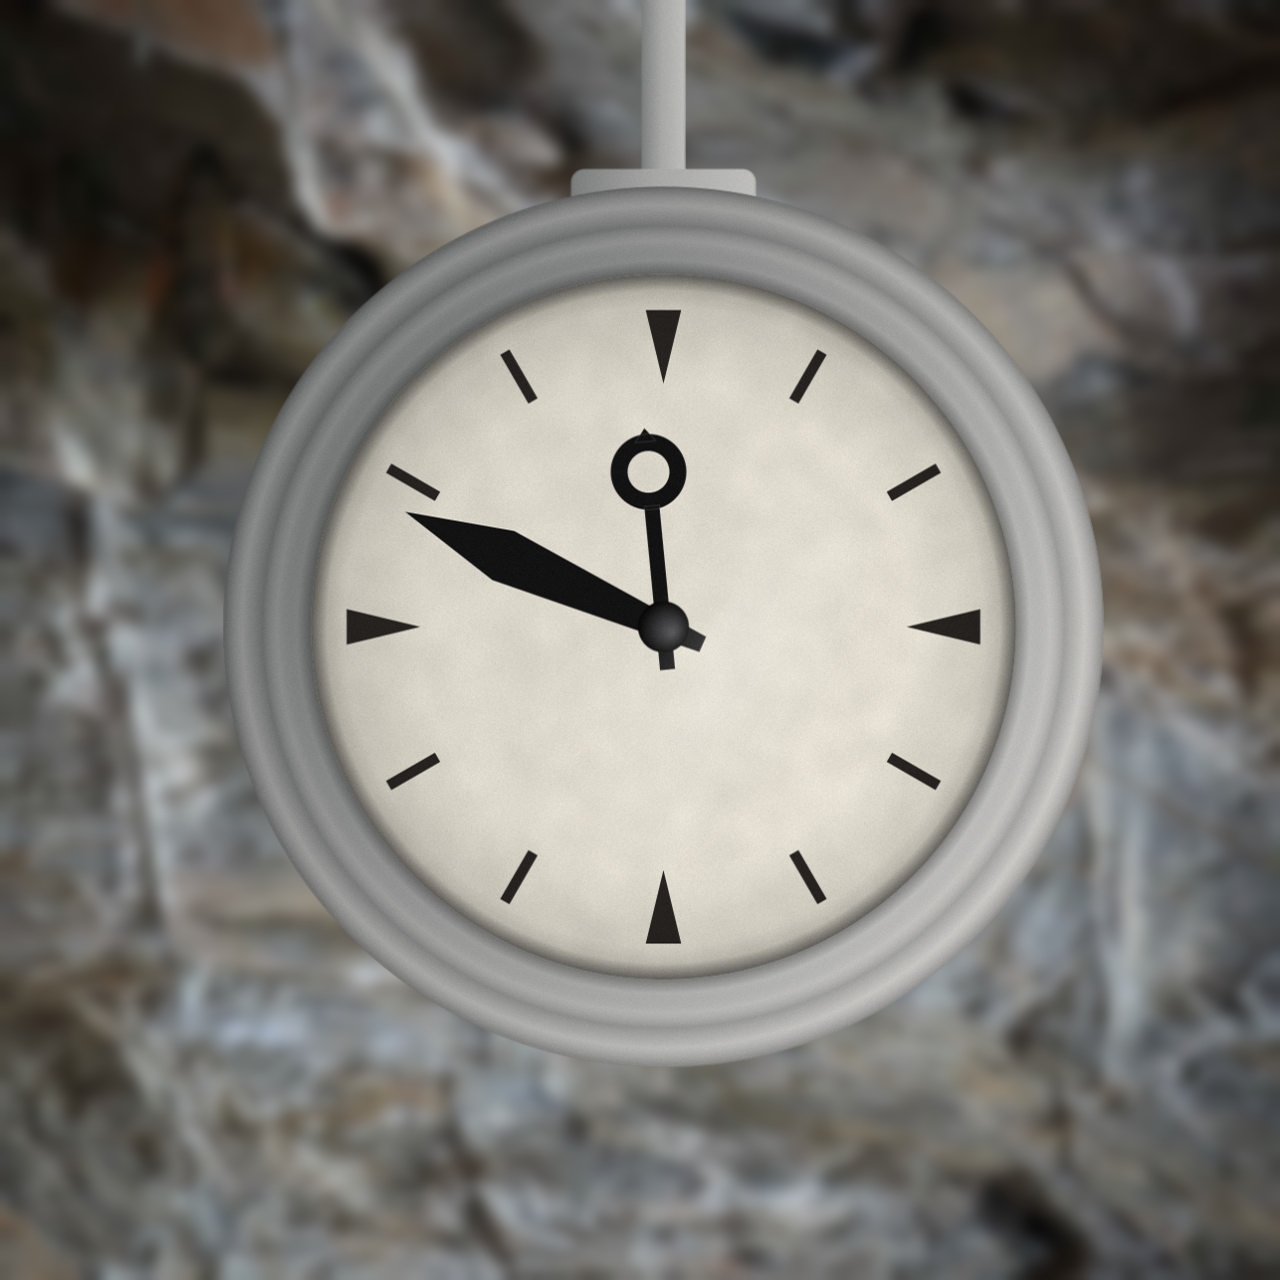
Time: {"hour": 11, "minute": 49}
